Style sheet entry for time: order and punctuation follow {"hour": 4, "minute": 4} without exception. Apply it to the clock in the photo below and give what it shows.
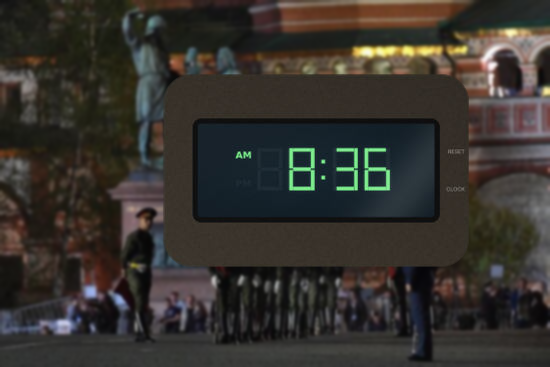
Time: {"hour": 8, "minute": 36}
